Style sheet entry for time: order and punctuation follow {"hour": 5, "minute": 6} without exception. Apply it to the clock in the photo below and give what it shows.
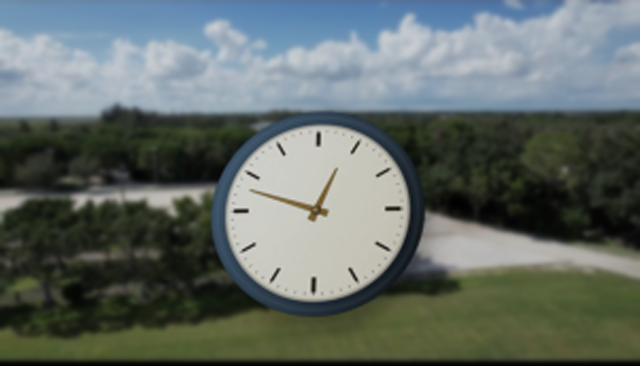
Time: {"hour": 12, "minute": 48}
